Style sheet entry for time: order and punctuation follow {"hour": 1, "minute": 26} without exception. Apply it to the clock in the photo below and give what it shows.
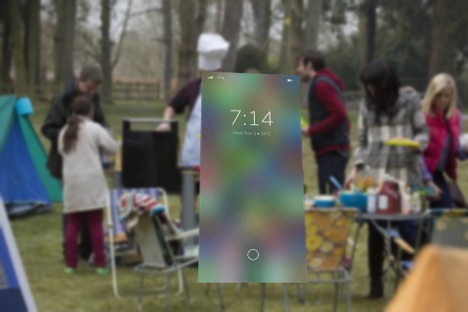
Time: {"hour": 7, "minute": 14}
